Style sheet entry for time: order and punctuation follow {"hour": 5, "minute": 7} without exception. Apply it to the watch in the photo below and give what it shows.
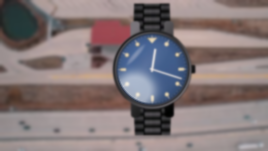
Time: {"hour": 12, "minute": 18}
